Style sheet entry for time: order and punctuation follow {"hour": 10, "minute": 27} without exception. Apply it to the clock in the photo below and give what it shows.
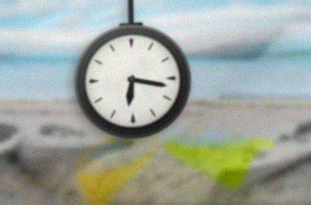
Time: {"hour": 6, "minute": 17}
